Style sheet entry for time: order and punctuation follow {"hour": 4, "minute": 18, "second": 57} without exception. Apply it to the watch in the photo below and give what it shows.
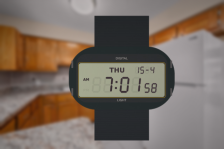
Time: {"hour": 7, "minute": 1, "second": 58}
